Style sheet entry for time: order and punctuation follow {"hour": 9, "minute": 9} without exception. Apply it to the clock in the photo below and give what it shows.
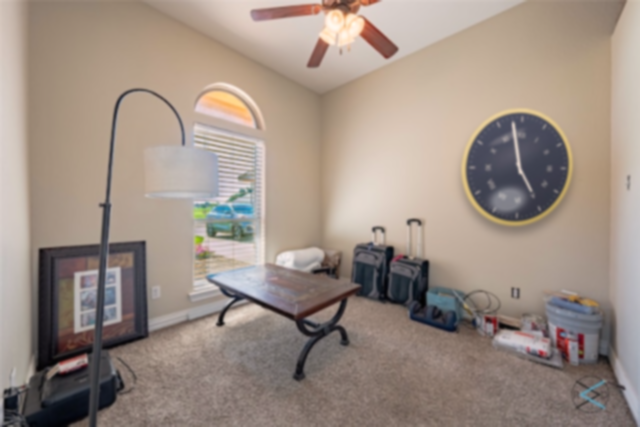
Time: {"hour": 4, "minute": 58}
